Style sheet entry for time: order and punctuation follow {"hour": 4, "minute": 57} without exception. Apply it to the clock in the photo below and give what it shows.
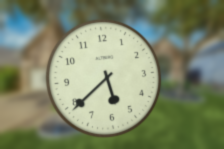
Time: {"hour": 5, "minute": 39}
